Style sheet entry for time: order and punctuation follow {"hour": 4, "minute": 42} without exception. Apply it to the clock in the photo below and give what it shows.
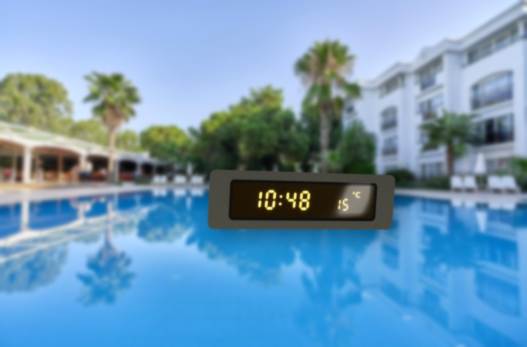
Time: {"hour": 10, "minute": 48}
